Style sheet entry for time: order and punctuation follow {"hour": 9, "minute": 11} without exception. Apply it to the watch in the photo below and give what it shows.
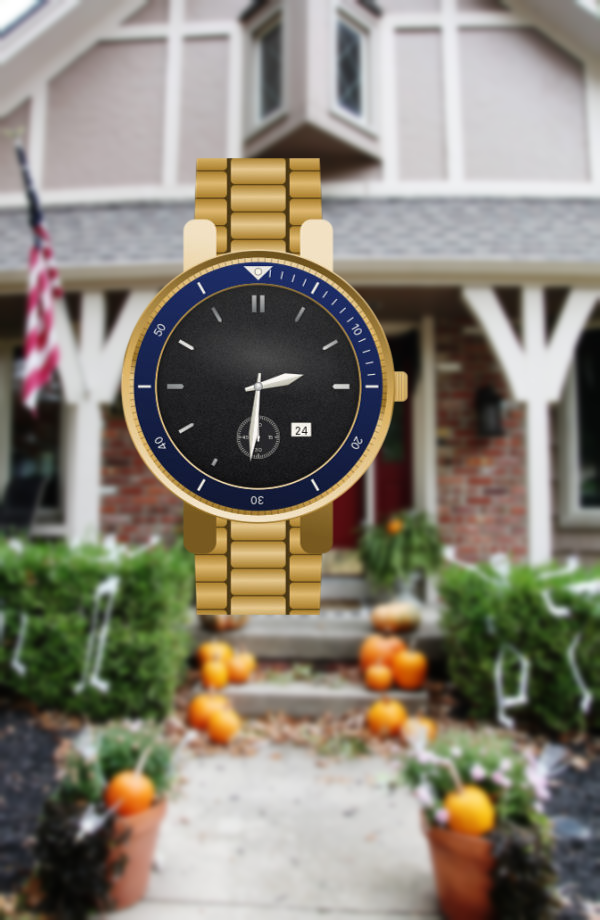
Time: {"hour": 2, "minute": 31}
